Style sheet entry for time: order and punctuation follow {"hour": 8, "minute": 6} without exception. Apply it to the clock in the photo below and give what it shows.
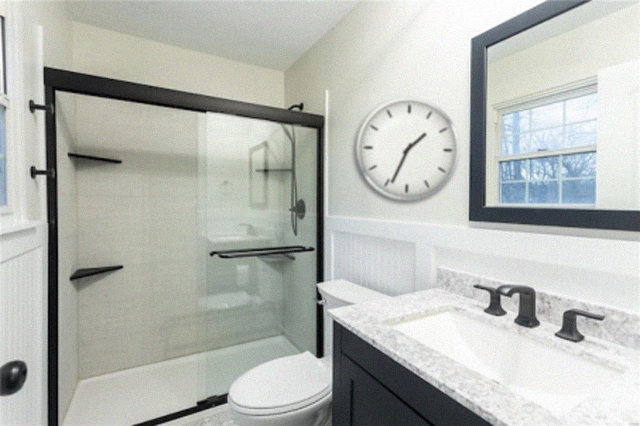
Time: {"hour": 1, "minute": 34}
